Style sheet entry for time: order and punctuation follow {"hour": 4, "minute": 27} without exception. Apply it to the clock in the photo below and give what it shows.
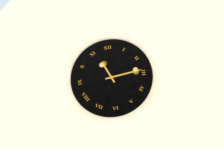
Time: {"hour": 11, "minute": 14}
